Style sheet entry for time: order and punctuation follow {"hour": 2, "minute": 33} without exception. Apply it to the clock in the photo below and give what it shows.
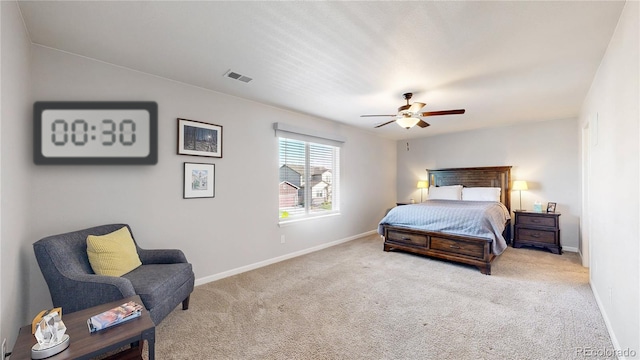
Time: {"hour": 0, "minute": 30}
